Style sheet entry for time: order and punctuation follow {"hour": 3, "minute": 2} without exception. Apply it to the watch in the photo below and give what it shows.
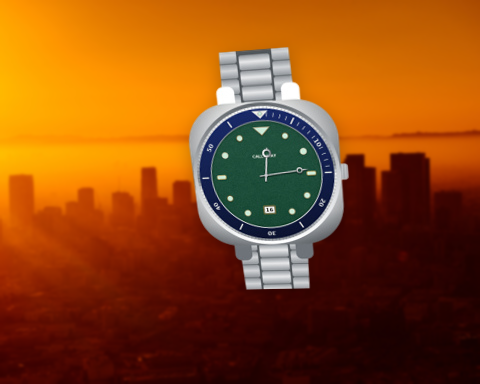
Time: {"hour": 12, "minute": 14}
